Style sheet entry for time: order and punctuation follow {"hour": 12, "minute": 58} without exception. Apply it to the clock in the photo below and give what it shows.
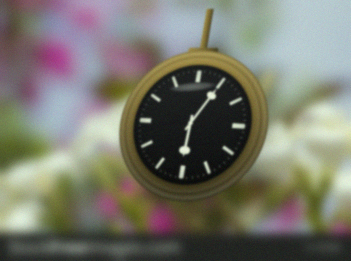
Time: {"hour": 6, "minute": 5}
